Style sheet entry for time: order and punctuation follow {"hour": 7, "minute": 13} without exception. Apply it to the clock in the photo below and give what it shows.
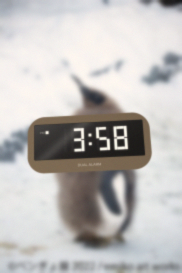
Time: {"hour": 3, "minute": 58}
